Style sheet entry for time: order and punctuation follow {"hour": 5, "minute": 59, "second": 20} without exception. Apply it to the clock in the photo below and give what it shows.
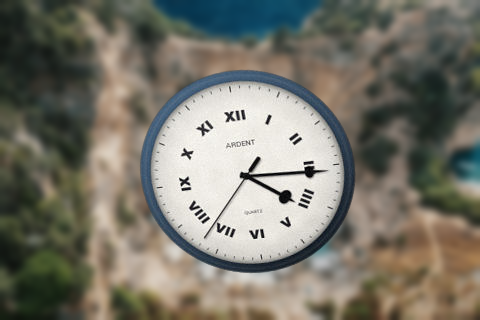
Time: {"hour": 4, "minute": 15, "second": 37}
